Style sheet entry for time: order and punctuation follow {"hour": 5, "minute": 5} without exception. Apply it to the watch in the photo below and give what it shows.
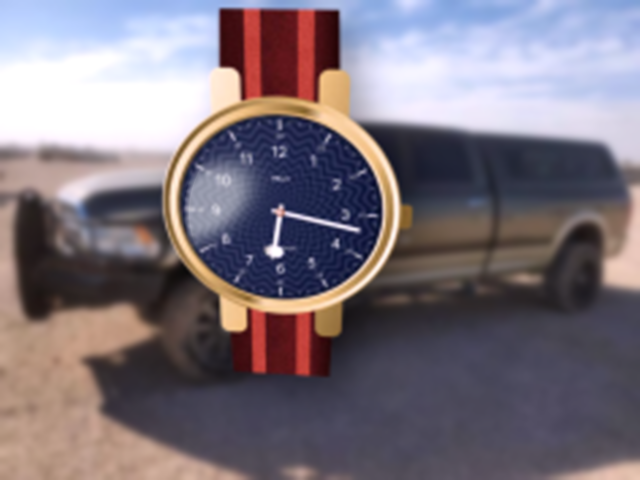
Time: {"hour": 6, "minute": 17}
